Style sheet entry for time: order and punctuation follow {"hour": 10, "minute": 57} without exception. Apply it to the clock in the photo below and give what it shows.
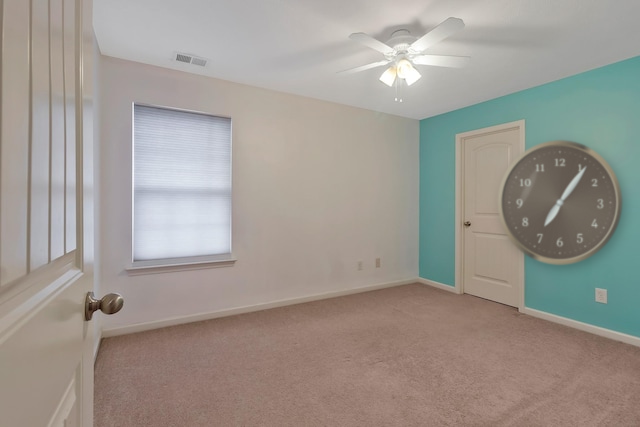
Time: {"hour": 7, "minute": 6}
